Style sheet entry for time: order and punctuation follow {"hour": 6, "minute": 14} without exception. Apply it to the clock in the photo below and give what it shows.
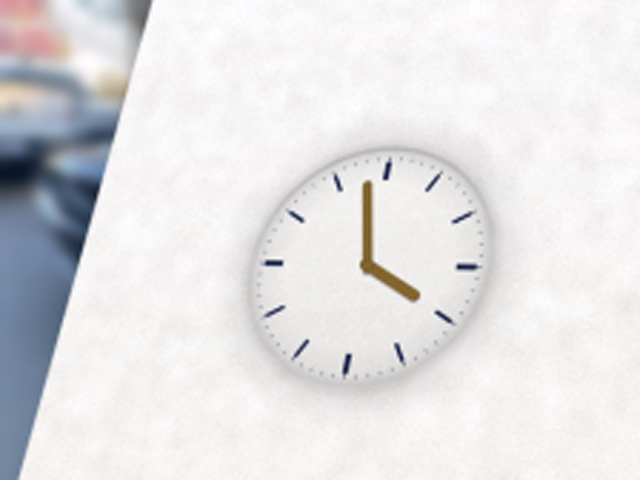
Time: {"hour": 3, "minute": 58}
